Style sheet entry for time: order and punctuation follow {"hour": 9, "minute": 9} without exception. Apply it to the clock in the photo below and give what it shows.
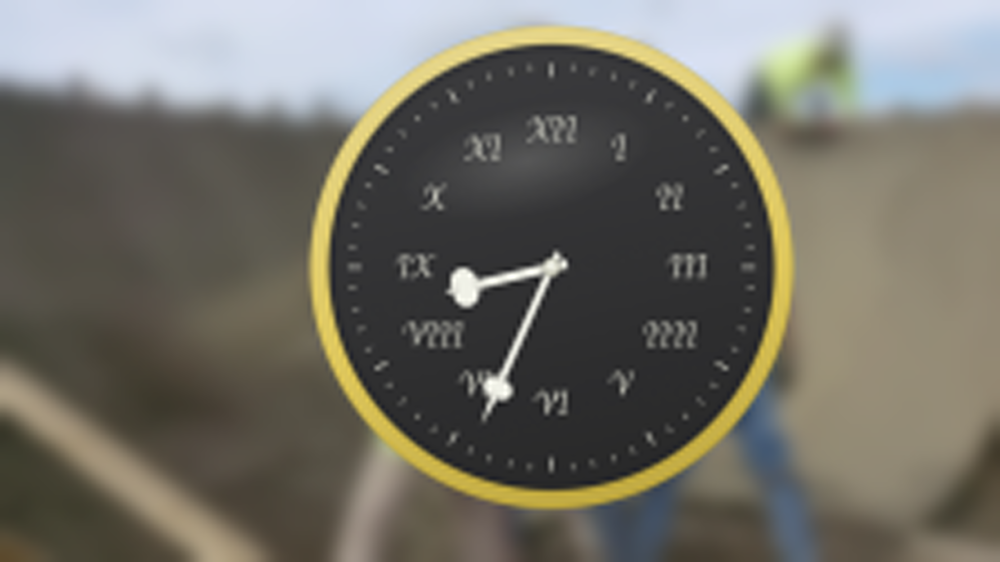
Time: {"hour": 8, "minute": 34}
